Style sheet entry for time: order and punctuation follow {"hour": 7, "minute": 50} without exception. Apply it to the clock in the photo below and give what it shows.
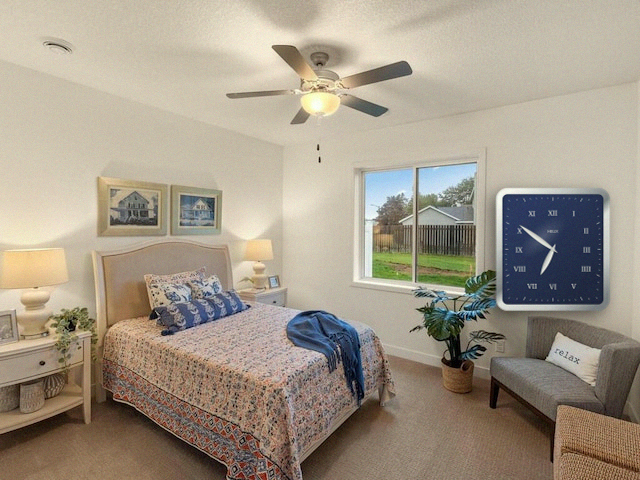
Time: {"hour": 6, "minute": 51}
